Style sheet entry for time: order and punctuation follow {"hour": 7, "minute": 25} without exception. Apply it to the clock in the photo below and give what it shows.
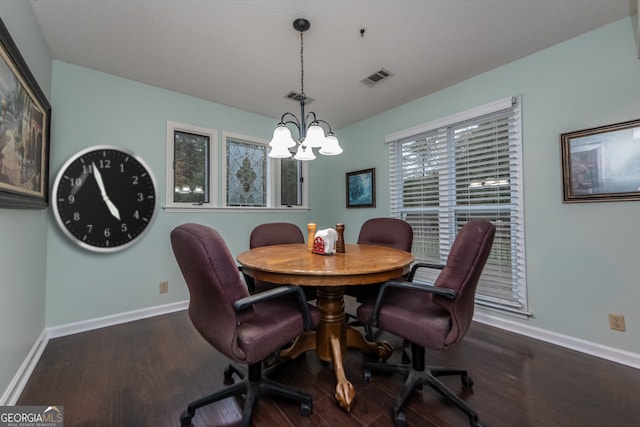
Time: {"hour": 4, "minute": 57}
